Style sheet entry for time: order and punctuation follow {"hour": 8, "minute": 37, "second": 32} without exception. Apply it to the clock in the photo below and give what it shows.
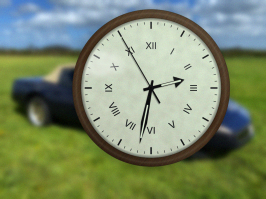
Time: {"hour": 2, "minute": 31, "second": 55}
